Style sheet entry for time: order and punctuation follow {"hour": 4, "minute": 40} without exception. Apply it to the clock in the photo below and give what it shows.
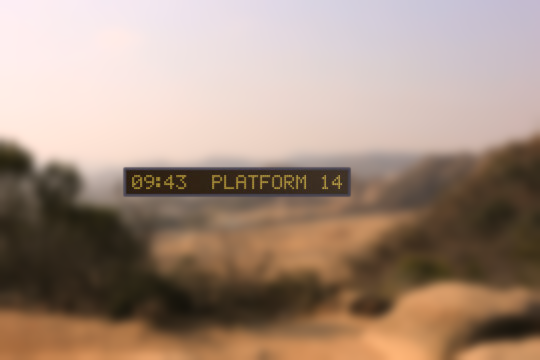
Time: {"hour": 9, "minute": 43}
